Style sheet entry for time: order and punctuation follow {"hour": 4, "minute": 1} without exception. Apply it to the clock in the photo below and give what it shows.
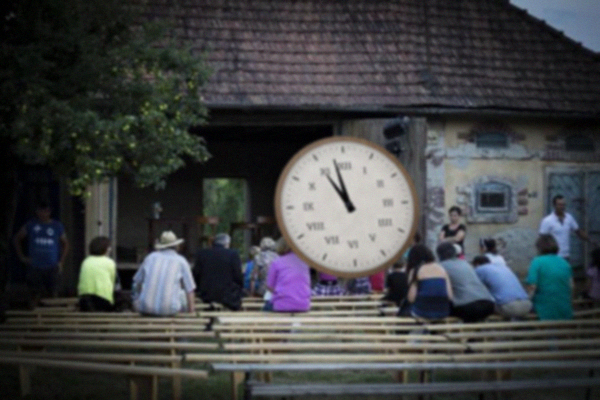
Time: {"hour": 10, "minute": 58}
